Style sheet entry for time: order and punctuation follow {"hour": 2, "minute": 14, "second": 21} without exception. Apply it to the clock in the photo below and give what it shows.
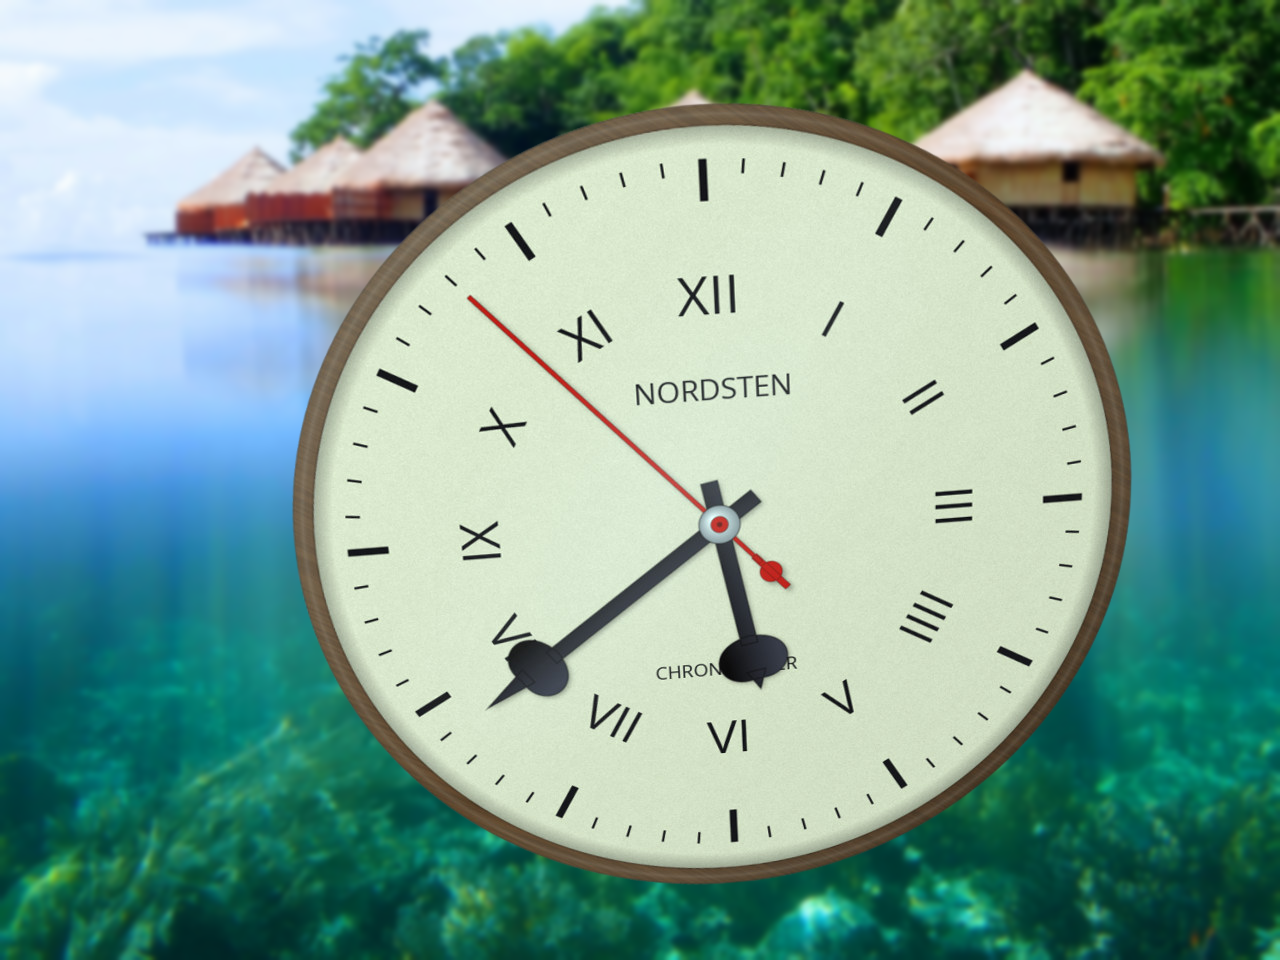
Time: {"hour": 5, "minute": 38, "second": 53}
